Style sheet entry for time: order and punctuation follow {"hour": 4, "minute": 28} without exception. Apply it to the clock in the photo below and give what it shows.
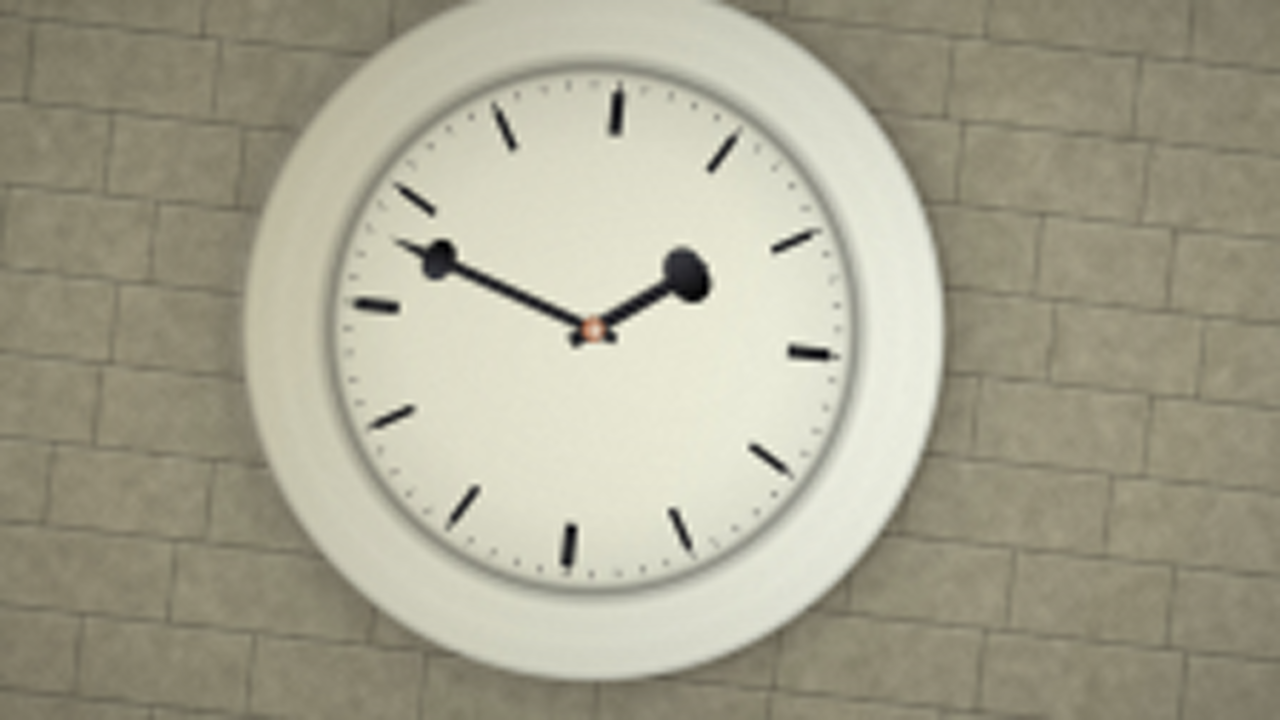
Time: {"hour": 1, "minute": 48}
